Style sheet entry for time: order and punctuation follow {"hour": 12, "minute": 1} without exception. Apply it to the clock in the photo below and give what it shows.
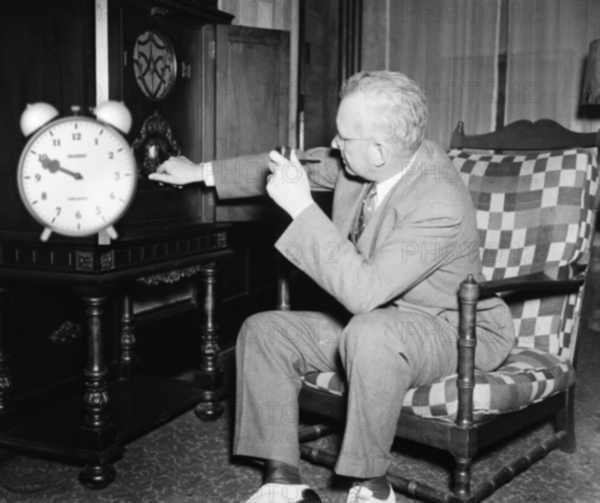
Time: {"hour": 9, "minute": 49}
